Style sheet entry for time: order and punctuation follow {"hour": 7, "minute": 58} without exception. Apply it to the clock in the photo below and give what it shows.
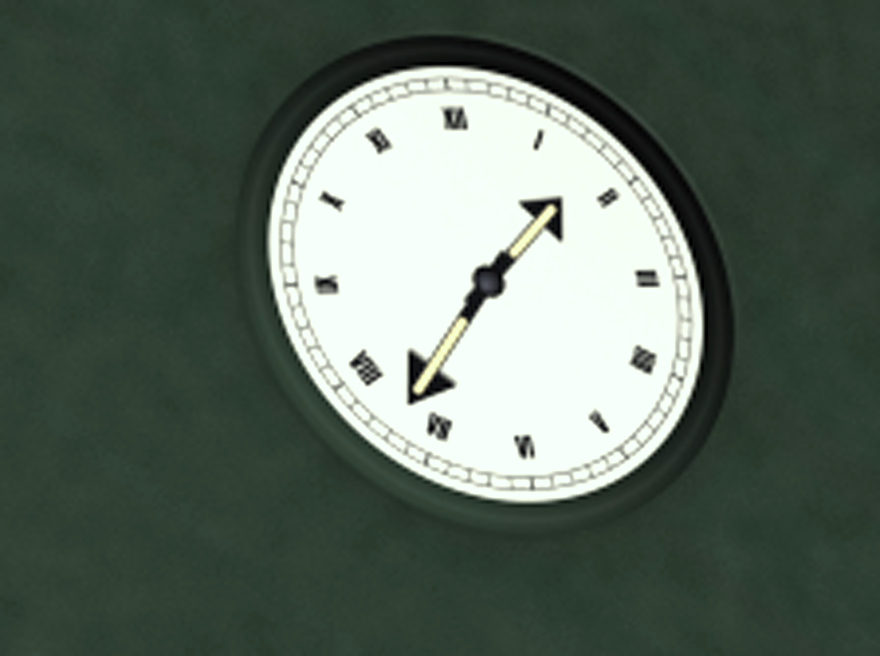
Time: {"hour": 1, "minute": 37}
